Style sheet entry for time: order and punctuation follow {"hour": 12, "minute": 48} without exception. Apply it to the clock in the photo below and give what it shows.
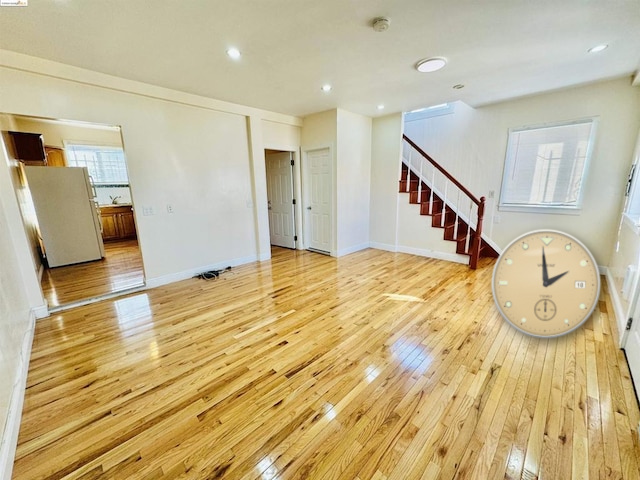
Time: {"hour": 1, "minute": 59}
